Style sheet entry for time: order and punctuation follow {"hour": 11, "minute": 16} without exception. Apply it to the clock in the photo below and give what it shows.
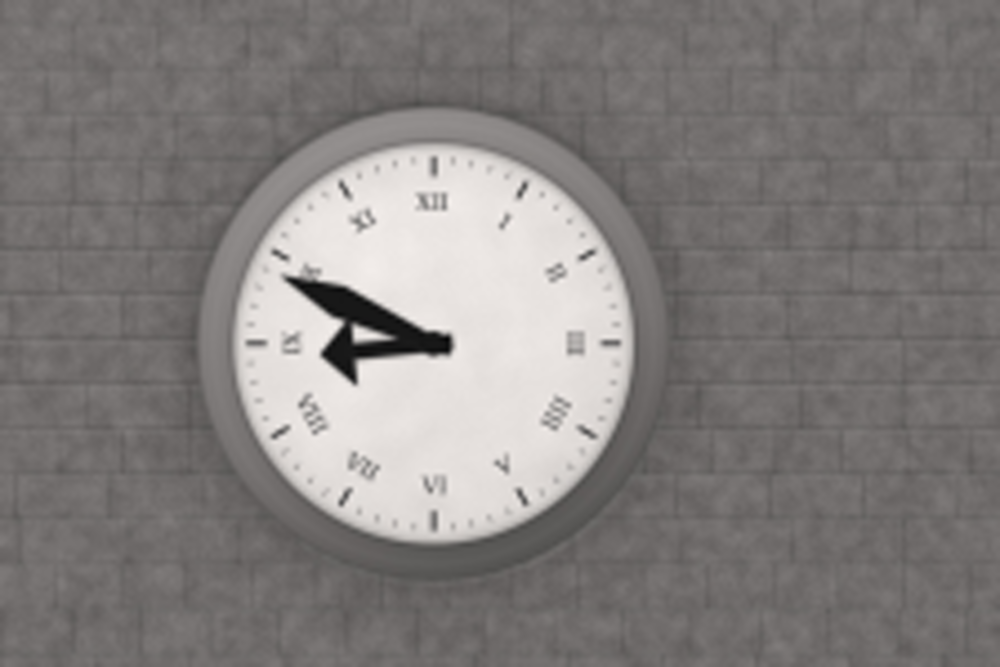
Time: {"hour": 8, "minute": 49}
